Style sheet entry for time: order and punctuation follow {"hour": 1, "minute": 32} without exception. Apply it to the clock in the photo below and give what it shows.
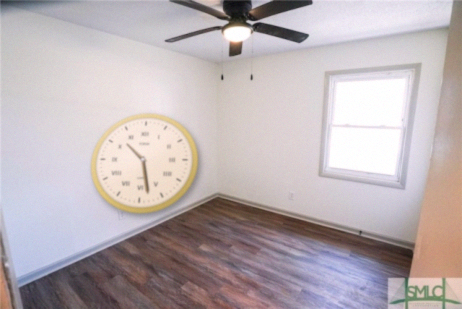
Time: {"hour": 10, "minute": 28}
